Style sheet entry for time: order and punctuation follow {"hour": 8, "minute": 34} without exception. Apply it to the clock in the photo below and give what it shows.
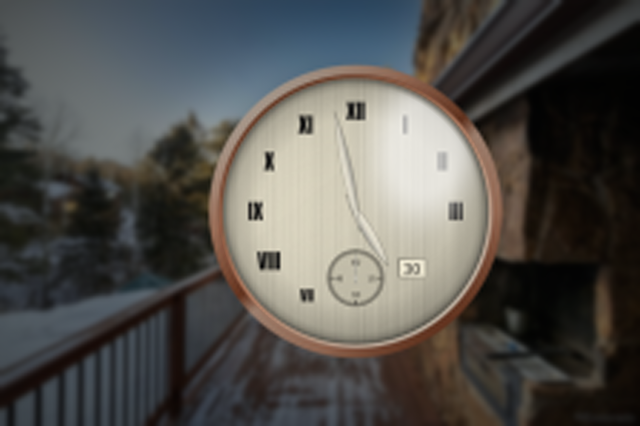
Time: {"hour": 4, "minute": 58}
